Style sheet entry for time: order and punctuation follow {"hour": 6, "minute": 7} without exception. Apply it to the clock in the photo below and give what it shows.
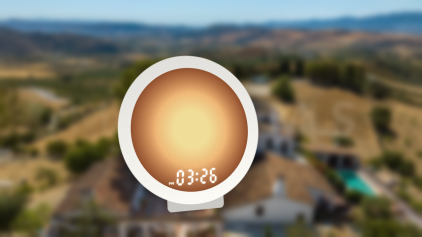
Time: {"hour": 3, "minute": 26}
